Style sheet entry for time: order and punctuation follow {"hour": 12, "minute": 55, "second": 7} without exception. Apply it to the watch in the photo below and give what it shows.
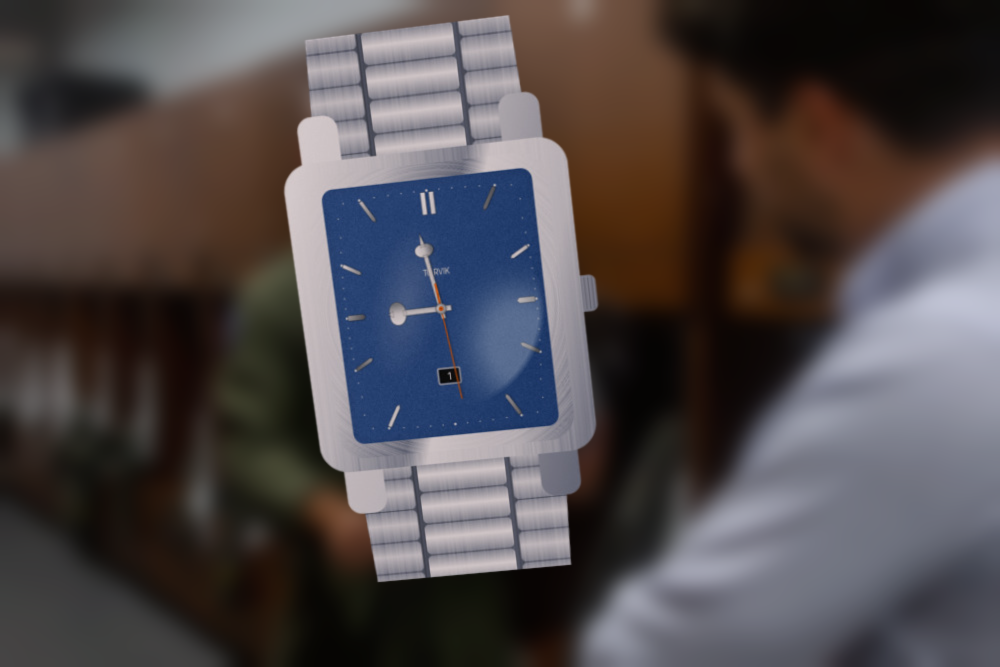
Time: {"hour": 8, "minute": 58, "second": 29}
